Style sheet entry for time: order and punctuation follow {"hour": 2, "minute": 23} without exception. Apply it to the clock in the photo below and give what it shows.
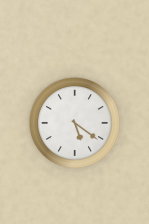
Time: {"hour": 5, "minute": 21}
